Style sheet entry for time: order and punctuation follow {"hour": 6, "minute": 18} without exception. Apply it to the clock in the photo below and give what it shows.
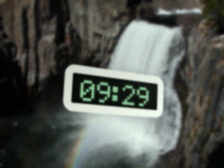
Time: {"hour": 9, "minute": 29}
